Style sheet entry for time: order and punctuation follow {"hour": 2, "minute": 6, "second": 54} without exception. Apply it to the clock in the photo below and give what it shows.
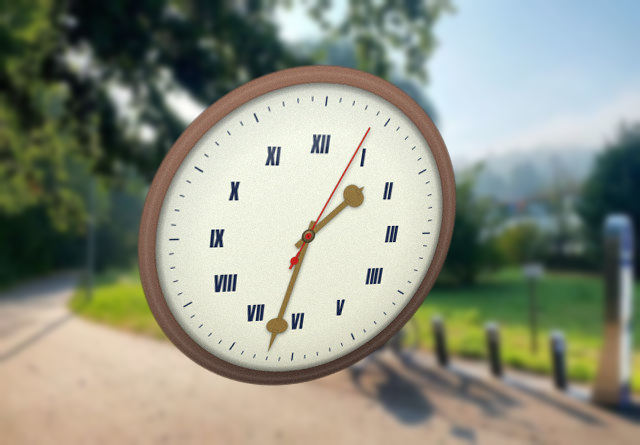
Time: {"hour": 1, "minute": 32, "second": 4}
